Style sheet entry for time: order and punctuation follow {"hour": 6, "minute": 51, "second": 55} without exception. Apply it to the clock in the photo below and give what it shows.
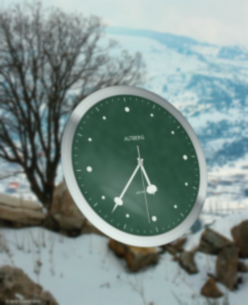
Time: {"hour": 5, "minute": 37, "second": 31}
